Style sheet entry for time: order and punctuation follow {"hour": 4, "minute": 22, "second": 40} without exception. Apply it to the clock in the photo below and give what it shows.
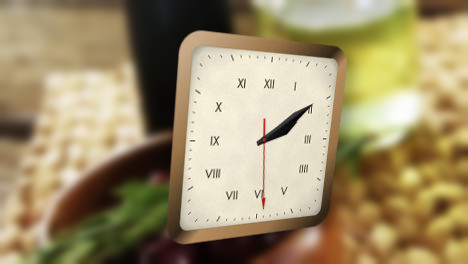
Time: {"hour": 2, "minute": 9, "second": 29}
